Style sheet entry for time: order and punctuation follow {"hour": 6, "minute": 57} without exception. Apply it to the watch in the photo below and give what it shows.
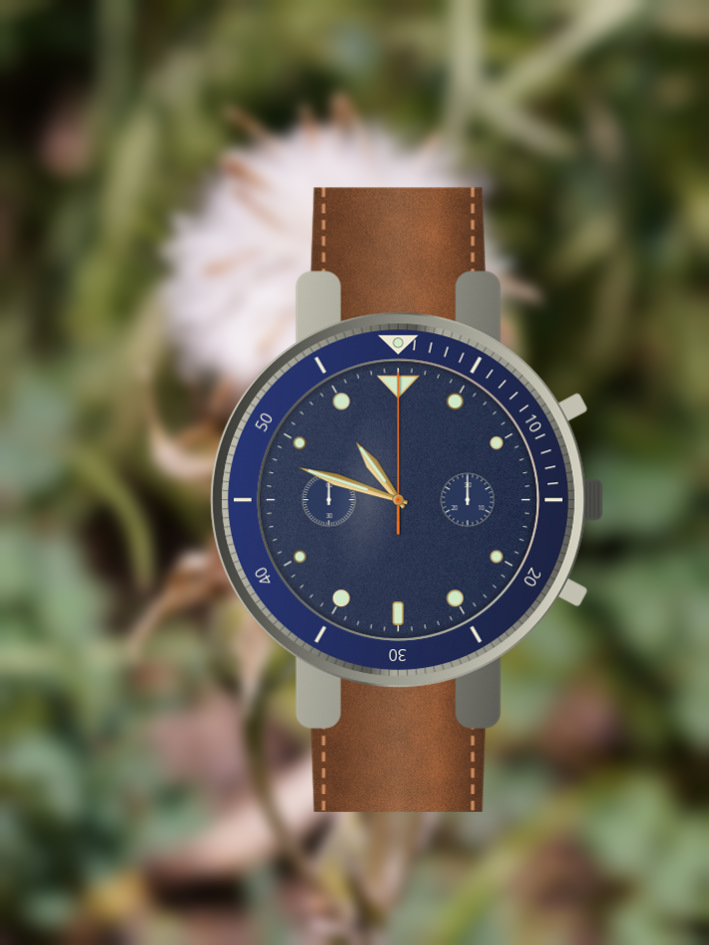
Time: {"hour": 10, "minute": 48}
